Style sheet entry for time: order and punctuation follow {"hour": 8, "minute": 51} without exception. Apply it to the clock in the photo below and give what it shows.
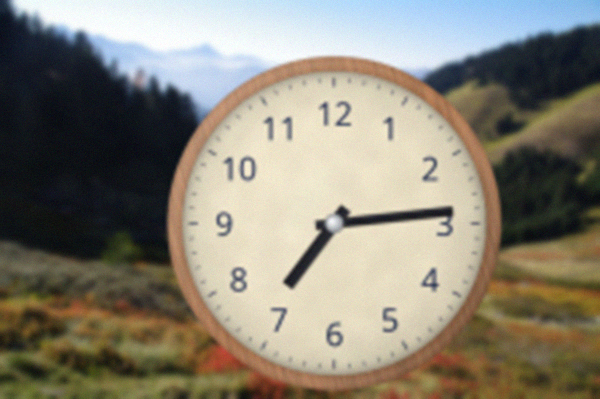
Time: {"hour": 7, "minute": 14}
